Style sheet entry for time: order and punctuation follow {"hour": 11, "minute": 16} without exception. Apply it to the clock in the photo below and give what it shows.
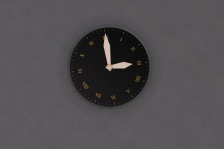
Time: {"hour": 3, "minute": 0}
